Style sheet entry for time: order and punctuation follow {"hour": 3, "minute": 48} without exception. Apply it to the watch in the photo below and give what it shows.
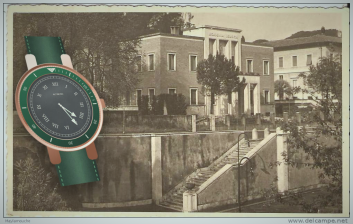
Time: {"hour": 4, "minute": 25}
